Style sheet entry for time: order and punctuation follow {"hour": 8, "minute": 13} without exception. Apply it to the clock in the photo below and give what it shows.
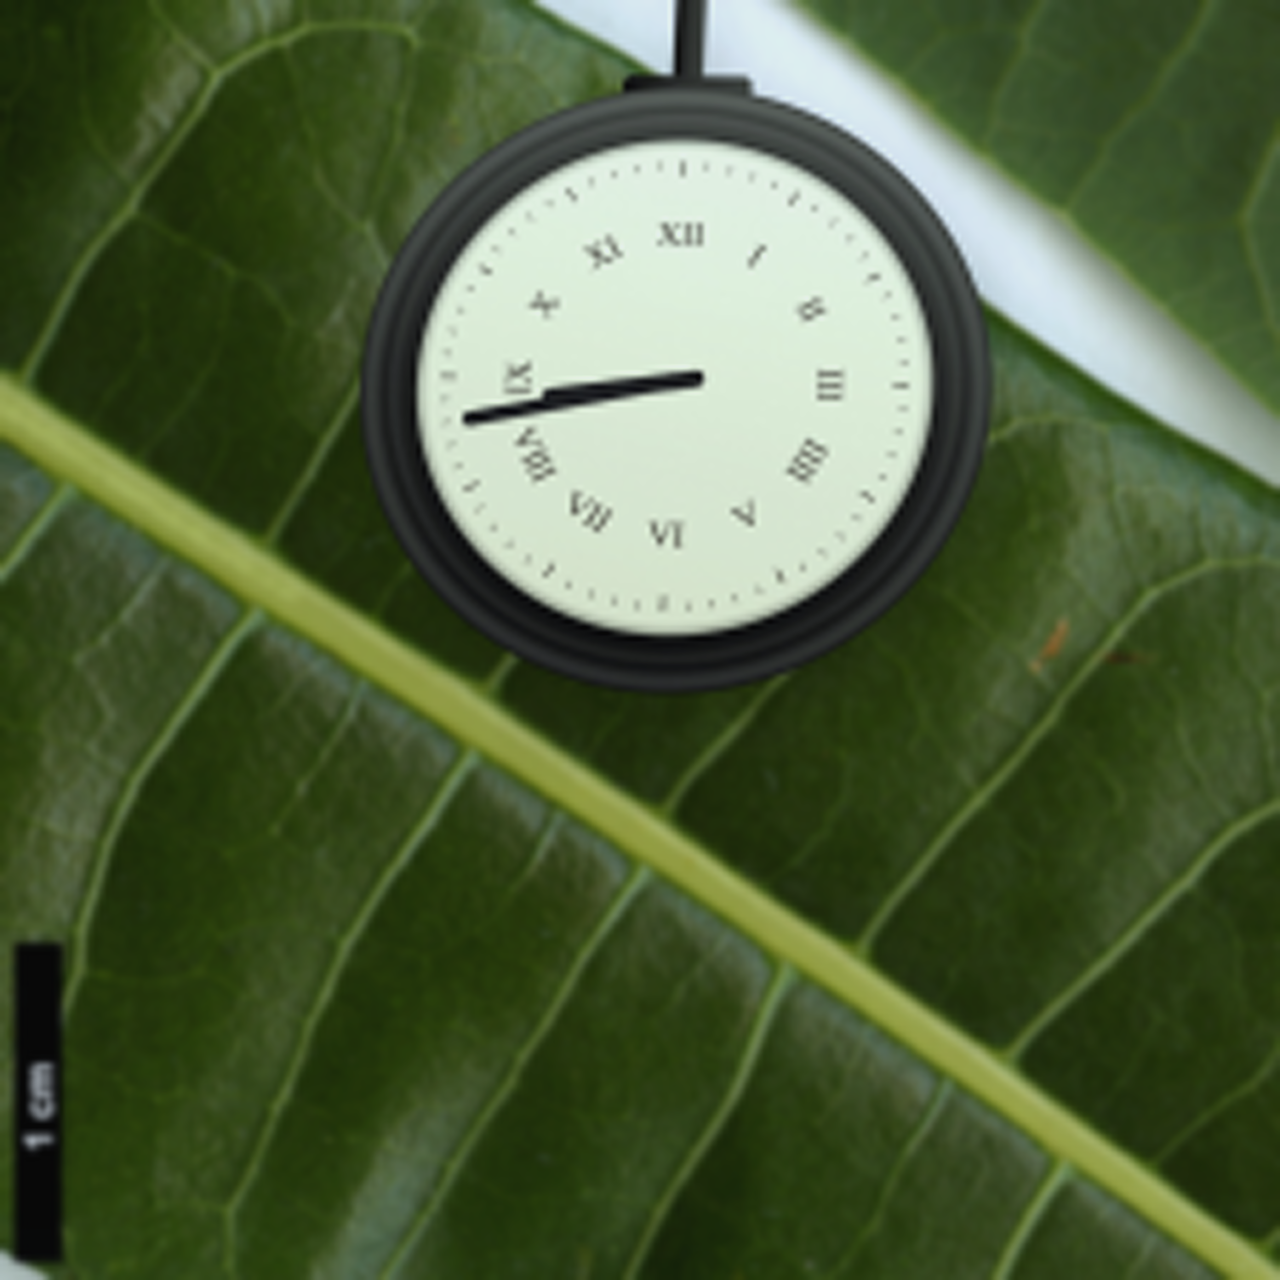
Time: {"hour": 8, "minute": 43}
